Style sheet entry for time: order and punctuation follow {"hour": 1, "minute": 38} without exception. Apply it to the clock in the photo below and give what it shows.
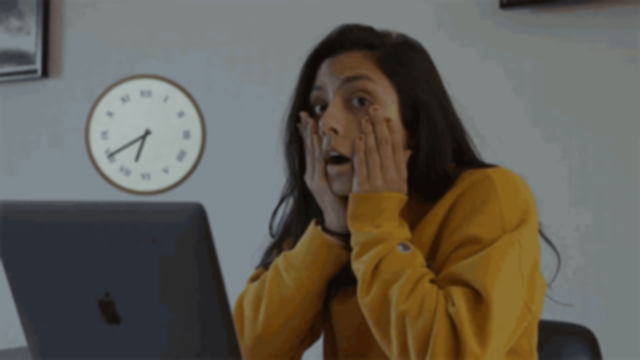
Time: {"hour": 6, "minute": 40}
